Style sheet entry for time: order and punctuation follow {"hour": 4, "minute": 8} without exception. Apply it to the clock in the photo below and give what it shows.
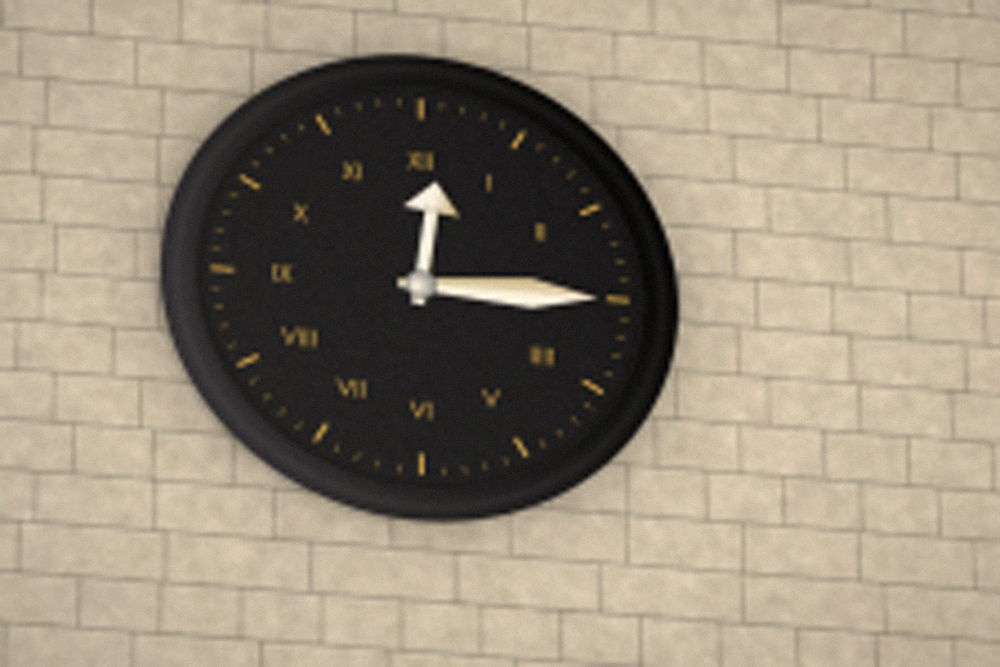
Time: {"hour": 12, "minute": 15}
